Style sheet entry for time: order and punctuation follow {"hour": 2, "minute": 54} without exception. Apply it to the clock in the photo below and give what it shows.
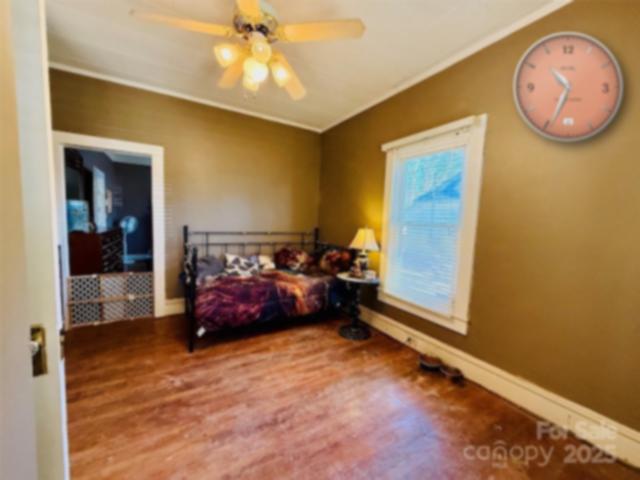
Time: {"hour": 10, "minute": 34}
